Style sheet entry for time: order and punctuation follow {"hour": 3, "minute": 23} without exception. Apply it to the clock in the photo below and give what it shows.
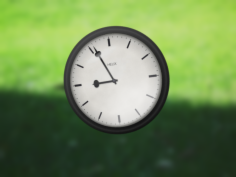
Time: {"hour": 8, "minute": 56}
